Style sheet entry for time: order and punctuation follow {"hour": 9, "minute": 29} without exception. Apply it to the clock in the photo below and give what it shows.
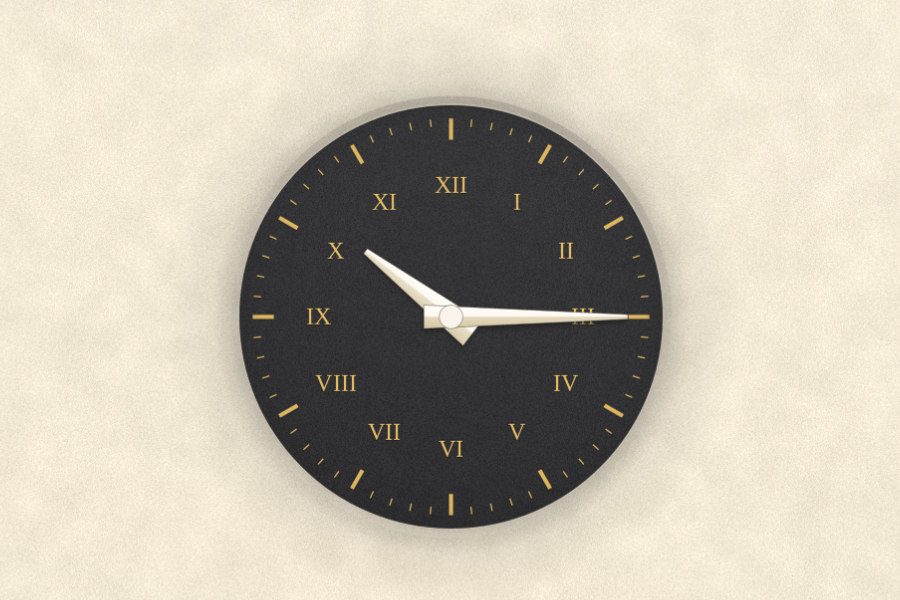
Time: {"hour": 10, "minute": 15}
